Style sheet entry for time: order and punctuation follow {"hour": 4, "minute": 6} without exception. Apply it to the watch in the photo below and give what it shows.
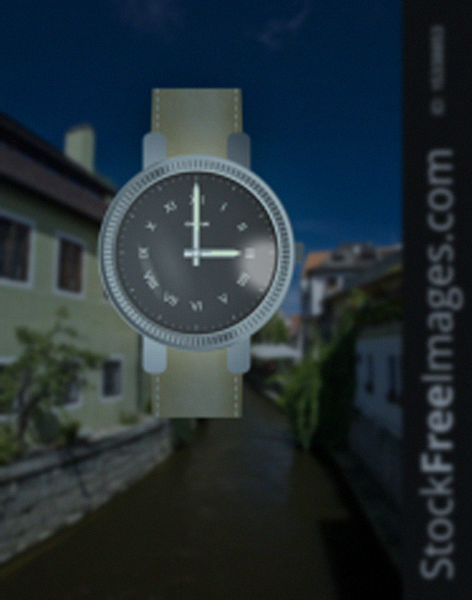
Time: {"hour": 3, "minute": 0}
